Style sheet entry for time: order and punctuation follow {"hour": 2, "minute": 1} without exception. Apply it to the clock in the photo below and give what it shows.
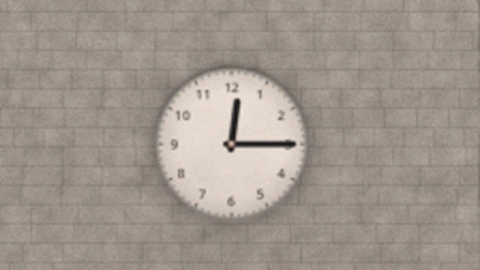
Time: {"hour": 12, "minute": 15}
